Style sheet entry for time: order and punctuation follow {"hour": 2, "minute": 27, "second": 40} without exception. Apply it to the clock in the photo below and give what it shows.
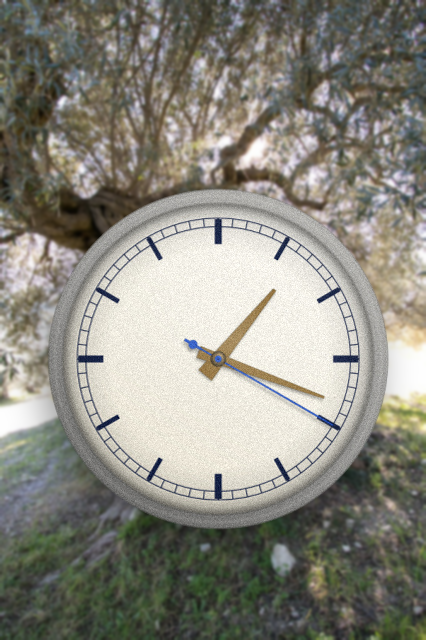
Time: {"hour": 1, "minute": 18, "second": 20}
